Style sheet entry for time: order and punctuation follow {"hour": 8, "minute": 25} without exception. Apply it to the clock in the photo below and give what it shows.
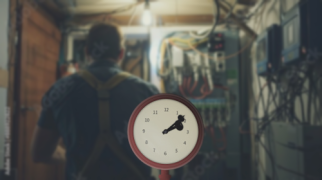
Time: {"hour": 2, "minute": 8}
